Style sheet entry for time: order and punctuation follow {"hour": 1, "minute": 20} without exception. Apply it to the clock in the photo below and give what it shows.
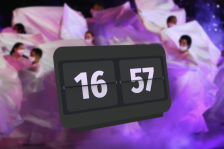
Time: {"hour": 16, "minute": 57}
